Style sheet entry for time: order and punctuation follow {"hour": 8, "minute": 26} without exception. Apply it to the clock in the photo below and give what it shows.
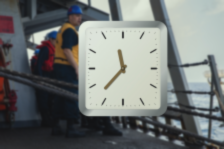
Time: {"hour": 11, "minute": 37}
